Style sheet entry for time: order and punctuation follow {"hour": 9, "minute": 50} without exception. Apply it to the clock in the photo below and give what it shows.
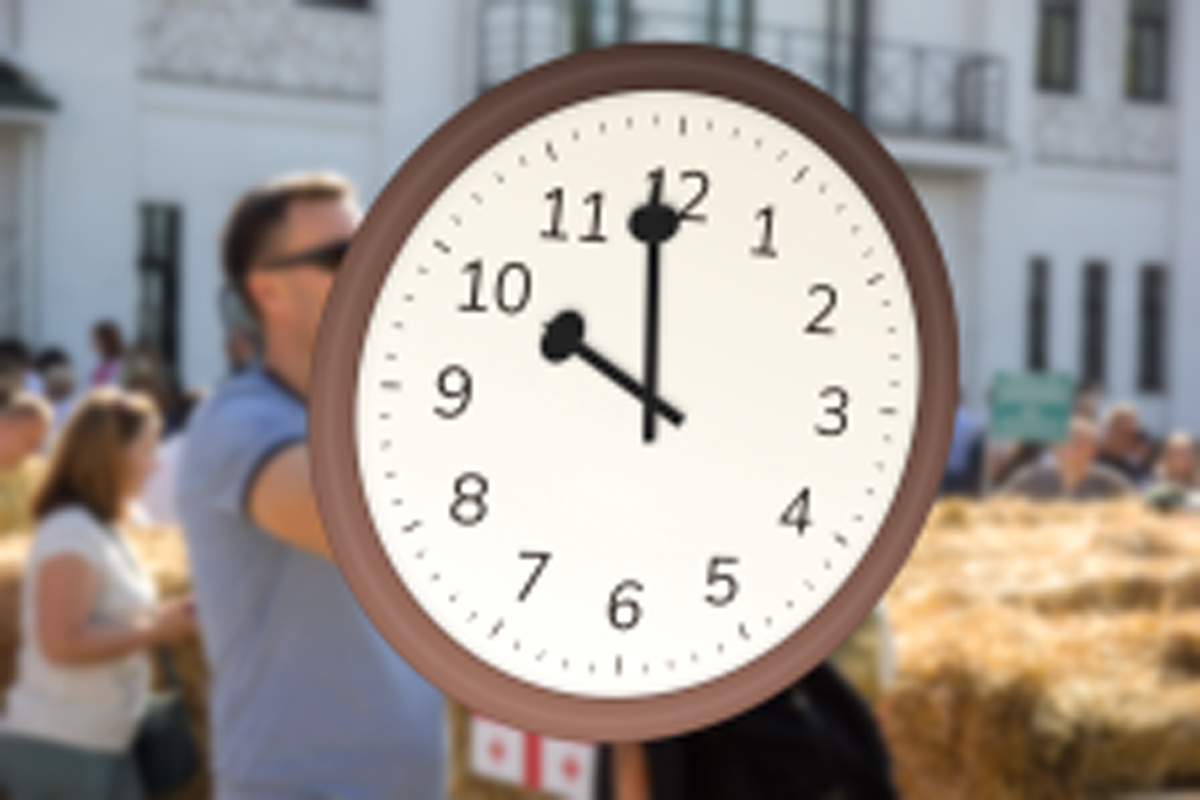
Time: {"hour": 9, "minute": 59}
